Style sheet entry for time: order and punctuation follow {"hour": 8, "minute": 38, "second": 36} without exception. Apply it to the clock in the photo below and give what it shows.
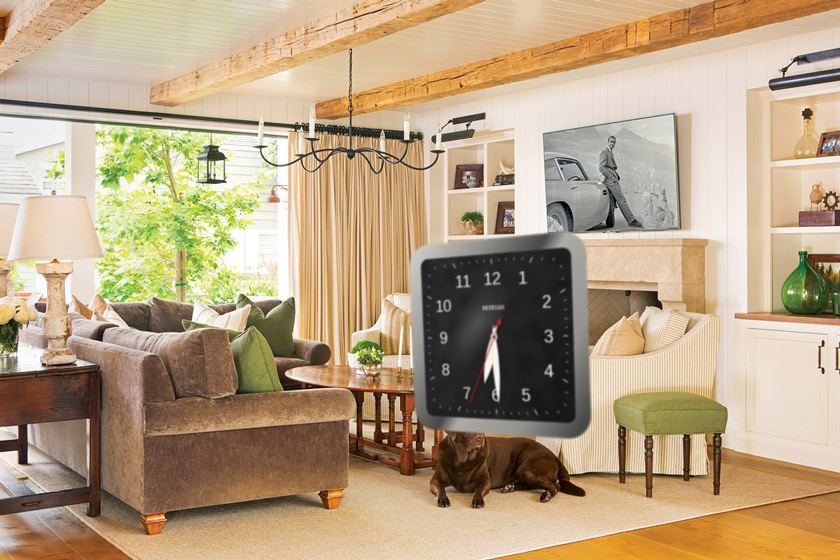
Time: {"hour": 6, "minute": 29, "second": 34}
